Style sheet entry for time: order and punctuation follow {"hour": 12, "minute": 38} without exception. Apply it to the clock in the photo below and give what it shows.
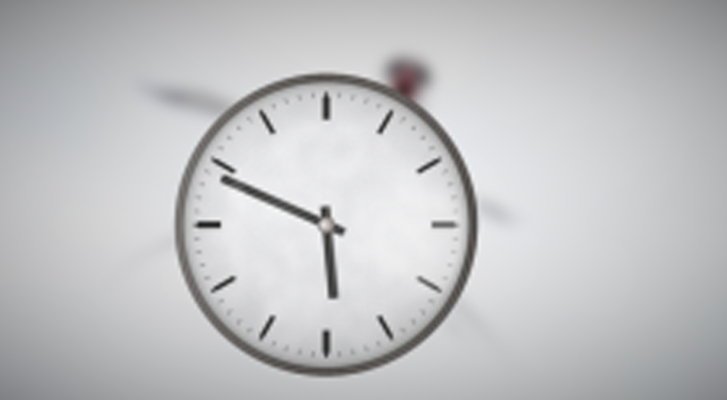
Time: {"hour": 5, "minute": 49}
